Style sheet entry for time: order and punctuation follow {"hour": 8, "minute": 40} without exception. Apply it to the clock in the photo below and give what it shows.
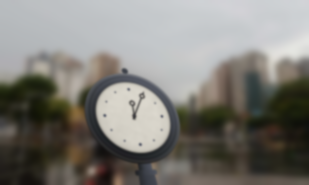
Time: {"hour": 12, "minute": 5}
